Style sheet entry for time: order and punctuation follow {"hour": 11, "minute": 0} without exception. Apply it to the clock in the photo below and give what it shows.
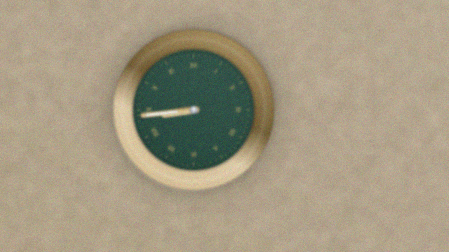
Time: {"hour": 8, "minute": 44}
